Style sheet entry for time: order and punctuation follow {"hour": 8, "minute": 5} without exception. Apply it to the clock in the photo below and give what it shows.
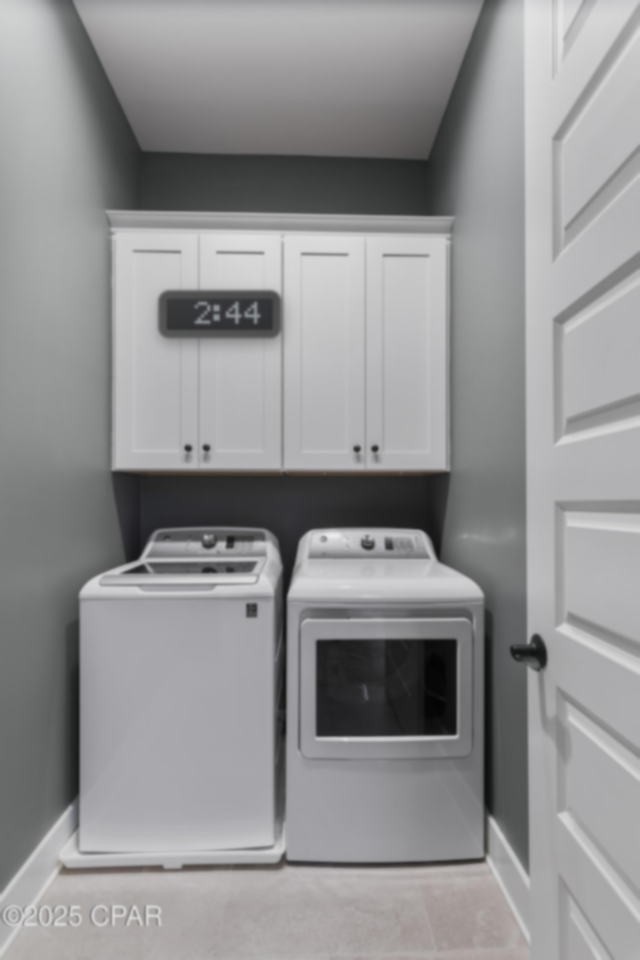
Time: {"hour": 2, "minute": 44}
